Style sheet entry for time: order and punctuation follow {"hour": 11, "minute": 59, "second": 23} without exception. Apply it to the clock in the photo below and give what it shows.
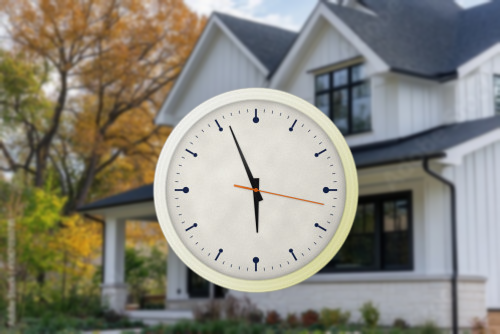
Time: {"hour": 5, "minute": 56, "second": 17}
